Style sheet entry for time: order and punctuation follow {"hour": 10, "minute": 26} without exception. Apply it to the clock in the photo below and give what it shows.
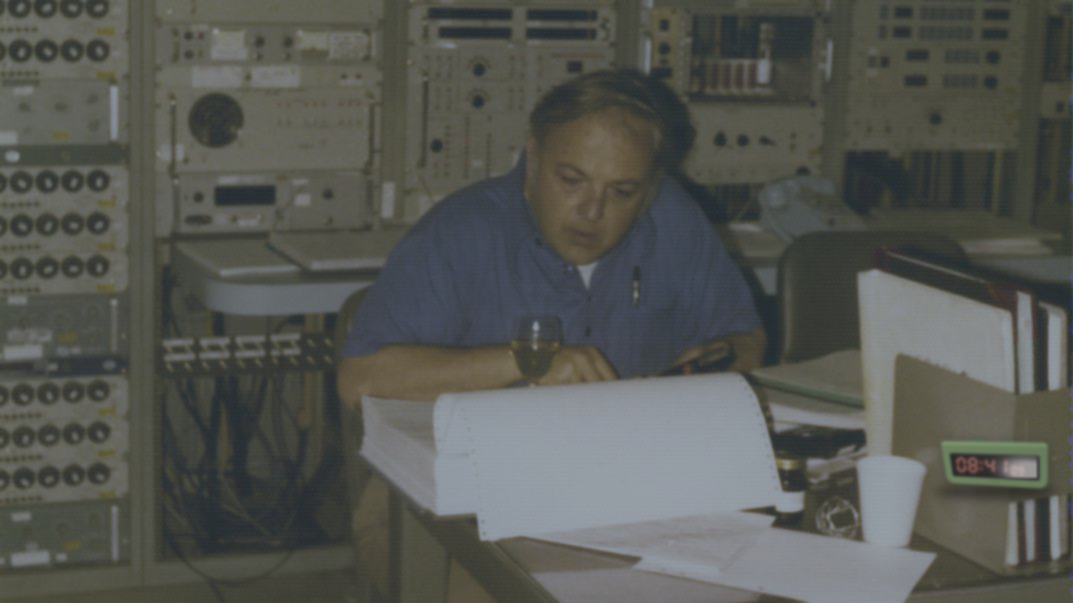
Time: {"hour": 8, "minute": 41}
